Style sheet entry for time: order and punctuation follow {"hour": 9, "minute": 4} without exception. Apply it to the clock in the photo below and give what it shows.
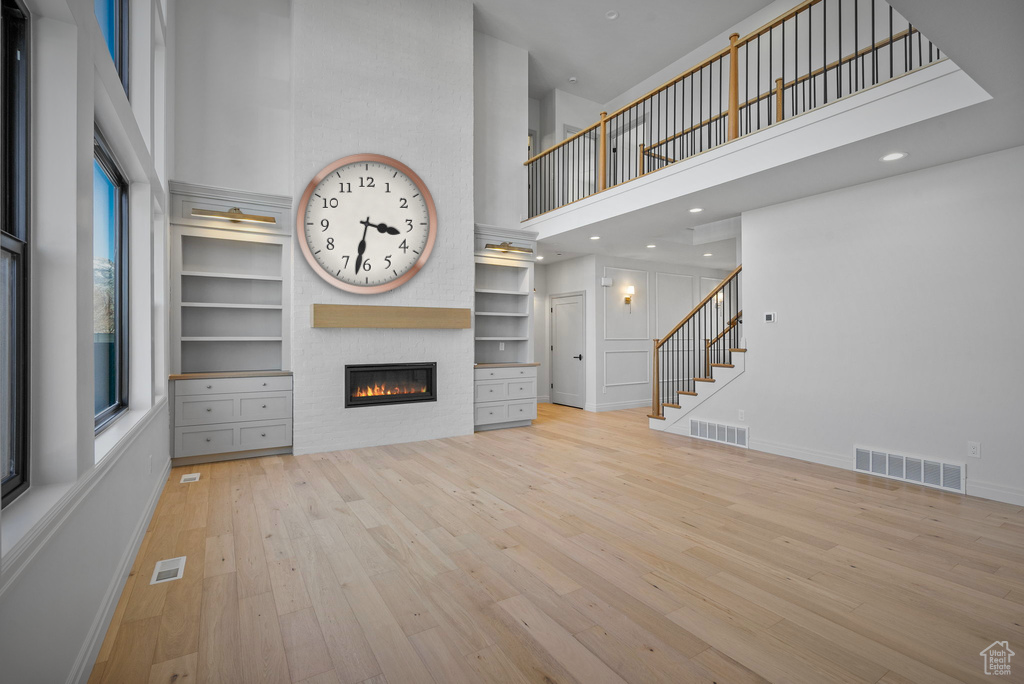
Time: {"hour": 3, "minute": 32}
